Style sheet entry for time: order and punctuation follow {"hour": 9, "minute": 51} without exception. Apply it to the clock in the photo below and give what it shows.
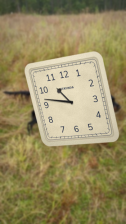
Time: {"hour": 10, "minute": 47}
